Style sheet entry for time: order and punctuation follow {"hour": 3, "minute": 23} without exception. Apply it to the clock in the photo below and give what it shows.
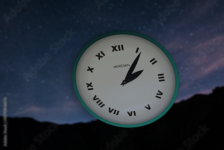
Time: {"hour": 2, "minute": 6}
